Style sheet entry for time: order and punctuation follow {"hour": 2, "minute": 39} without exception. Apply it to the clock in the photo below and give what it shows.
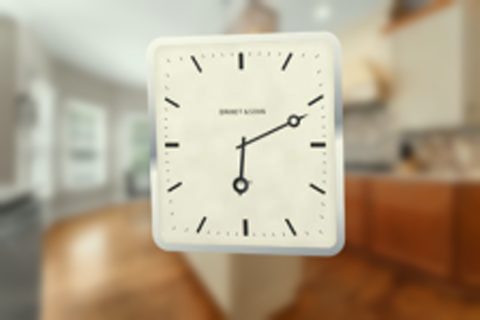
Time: {"hour": 6, "minute": 11}
